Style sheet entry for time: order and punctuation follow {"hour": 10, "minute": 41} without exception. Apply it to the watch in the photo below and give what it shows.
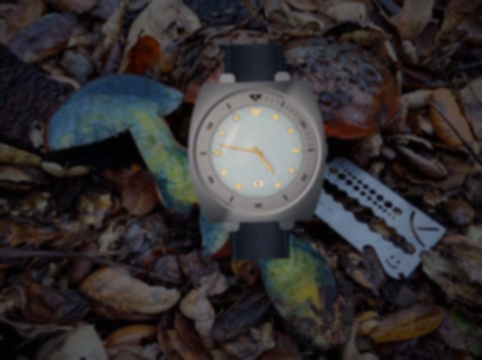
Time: {"hour": 4, "minute": 47}
